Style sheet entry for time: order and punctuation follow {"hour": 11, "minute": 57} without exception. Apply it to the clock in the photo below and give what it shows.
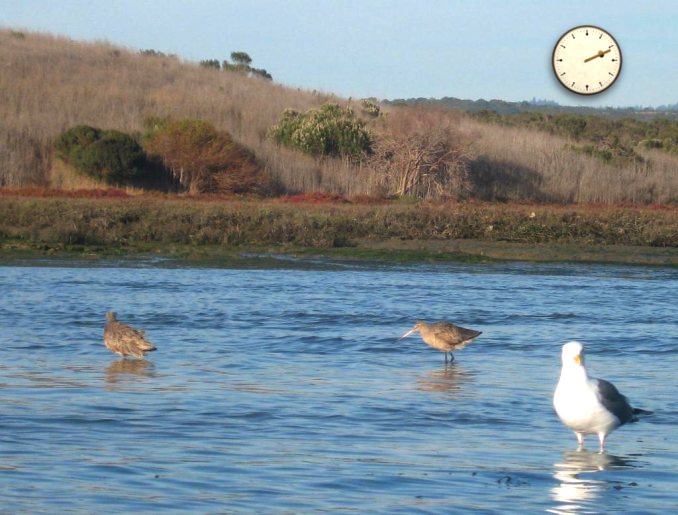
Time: {"hour": 2, "minute": 11}
